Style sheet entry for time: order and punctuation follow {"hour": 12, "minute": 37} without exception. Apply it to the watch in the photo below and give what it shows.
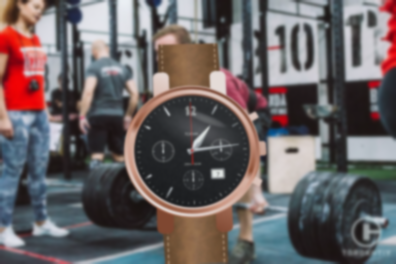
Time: {"hour": 1, "minute": 14}
